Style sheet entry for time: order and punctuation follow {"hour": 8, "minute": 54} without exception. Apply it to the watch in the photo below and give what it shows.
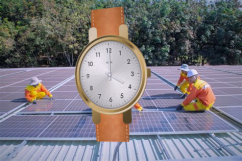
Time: {"hour": 4, "minute": 0}
